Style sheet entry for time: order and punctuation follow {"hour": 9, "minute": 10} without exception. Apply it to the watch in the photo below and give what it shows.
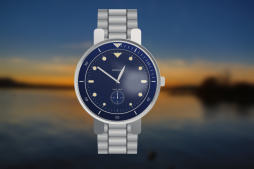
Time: {"hour": 12, "minute": 51}
